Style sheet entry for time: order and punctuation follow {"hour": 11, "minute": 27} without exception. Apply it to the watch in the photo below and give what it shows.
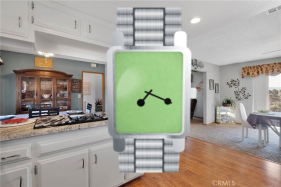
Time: {"hour": 7, "minute": 19}
